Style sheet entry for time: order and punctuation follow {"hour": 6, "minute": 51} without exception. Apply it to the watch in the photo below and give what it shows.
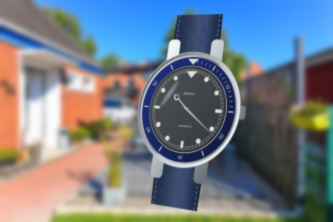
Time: {"hour": 10, "minute": 21}
